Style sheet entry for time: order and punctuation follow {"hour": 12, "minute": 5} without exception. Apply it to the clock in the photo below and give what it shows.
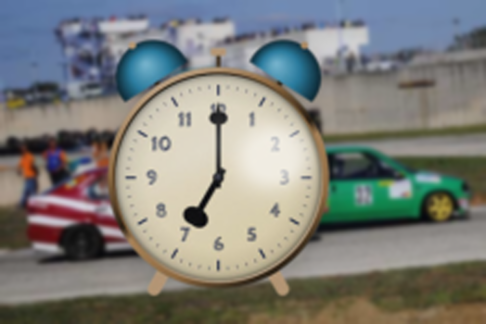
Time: {"hour": 7, "minute": 0}
